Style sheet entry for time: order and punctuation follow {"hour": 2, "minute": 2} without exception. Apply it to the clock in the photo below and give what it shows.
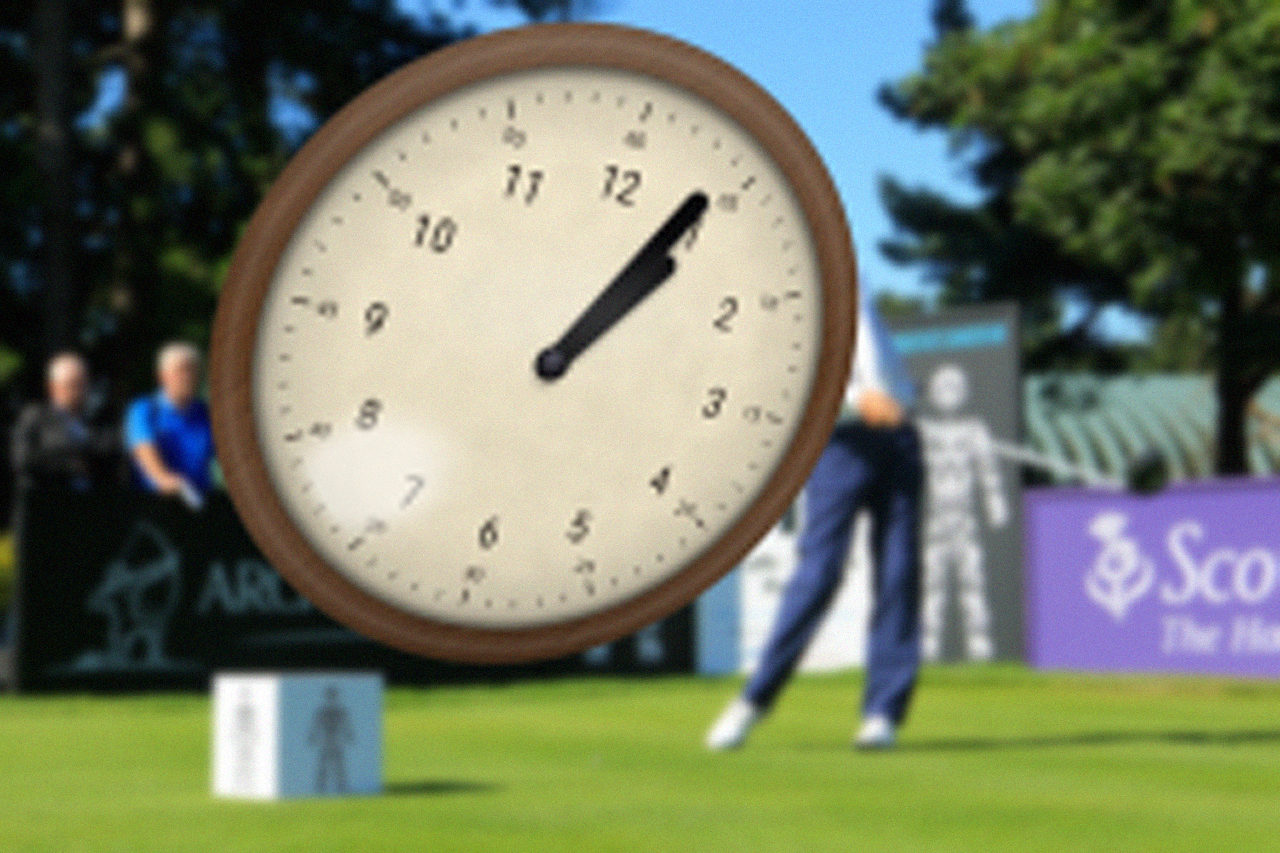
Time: {"hour": 1, "minute": 4}
